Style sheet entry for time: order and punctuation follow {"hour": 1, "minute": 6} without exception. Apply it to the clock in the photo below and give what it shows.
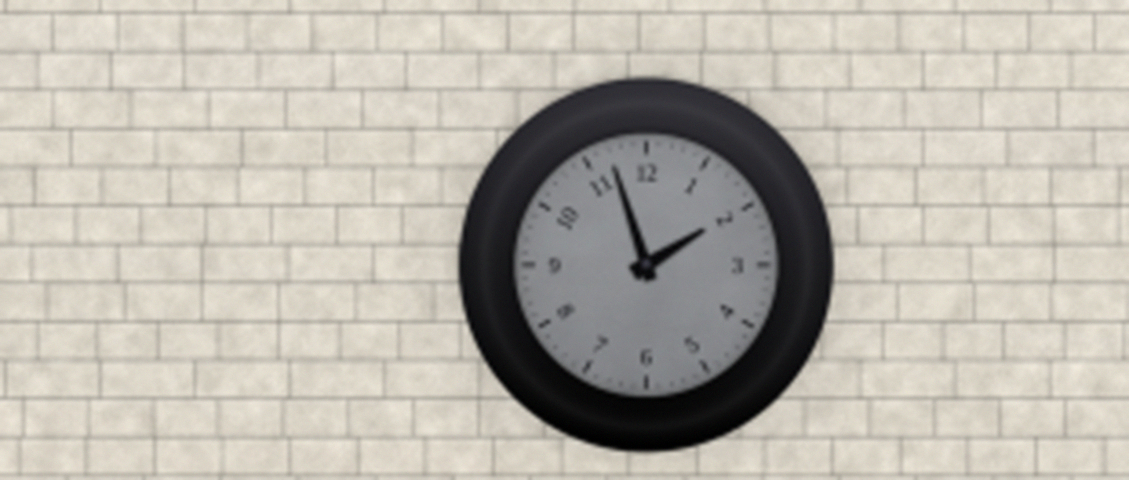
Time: {"hour": 1, "minute": 57}
